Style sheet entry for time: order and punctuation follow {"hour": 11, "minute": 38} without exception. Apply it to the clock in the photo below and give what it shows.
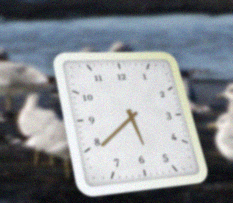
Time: {"hour": 5, "minute": 39}
